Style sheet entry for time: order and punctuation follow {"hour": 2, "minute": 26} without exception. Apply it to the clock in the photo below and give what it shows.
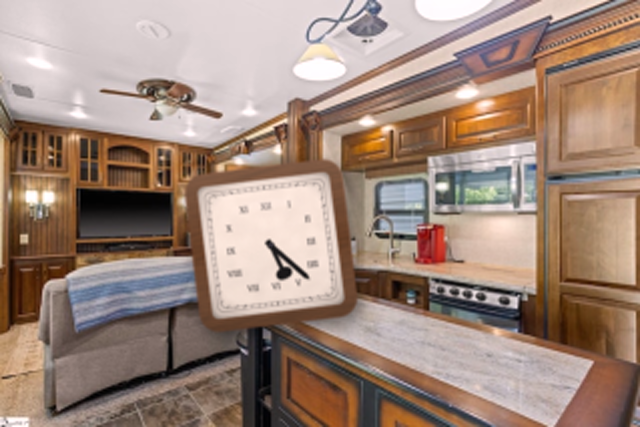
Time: {"hour": 5, "minute": 23}
